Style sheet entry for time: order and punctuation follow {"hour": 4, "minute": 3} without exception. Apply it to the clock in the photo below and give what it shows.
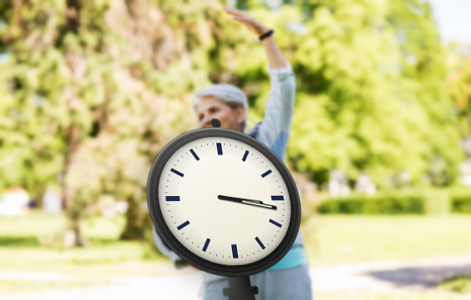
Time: {"hour": 3, "minute": 17}
